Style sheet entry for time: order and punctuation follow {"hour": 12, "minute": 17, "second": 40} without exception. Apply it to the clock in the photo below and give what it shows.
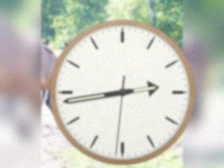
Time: {"hour": 2, "minute": 43, "second": 31}
